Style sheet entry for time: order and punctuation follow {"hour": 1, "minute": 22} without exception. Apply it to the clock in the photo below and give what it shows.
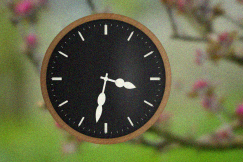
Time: {"hour": 3, "minute": 32}
